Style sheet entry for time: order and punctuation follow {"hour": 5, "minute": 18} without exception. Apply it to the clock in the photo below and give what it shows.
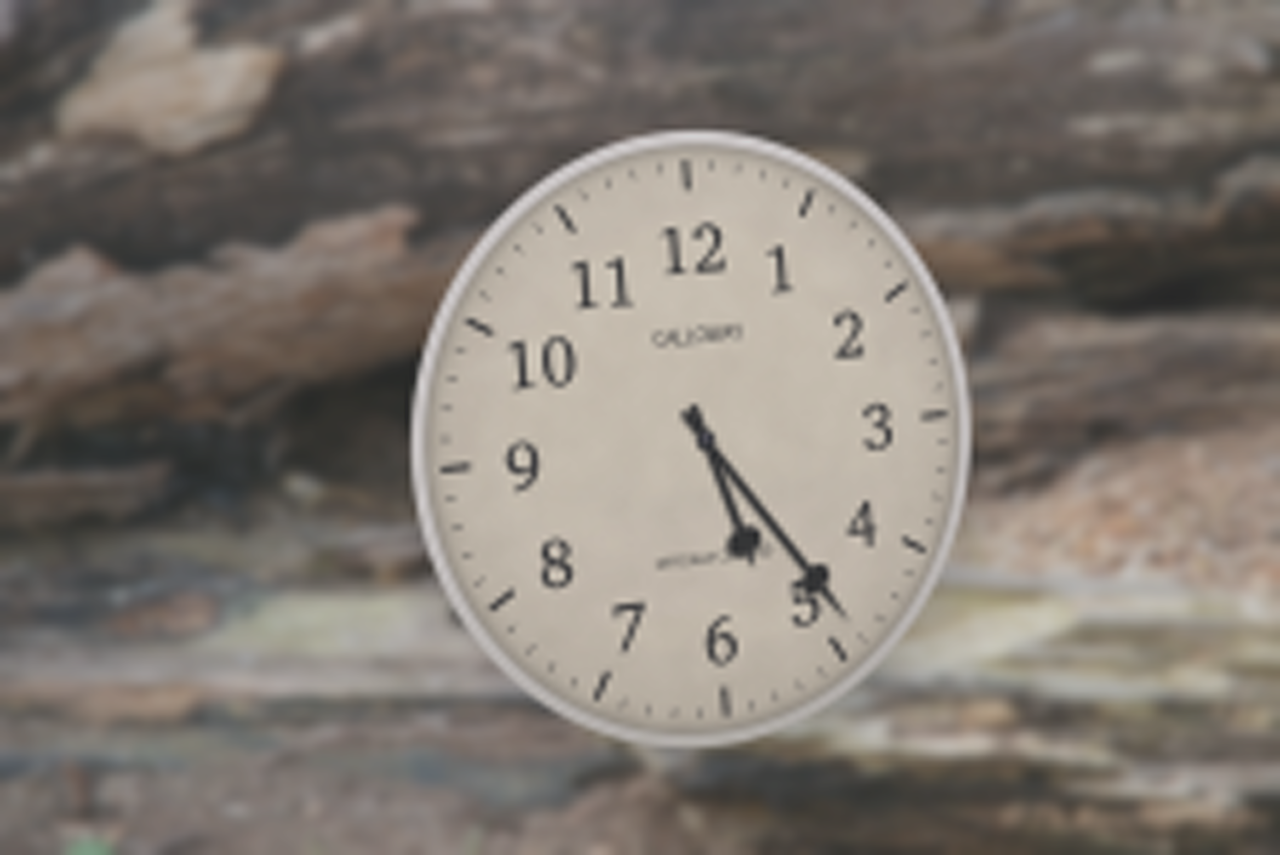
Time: {"hour": 5, "minute": 24}
